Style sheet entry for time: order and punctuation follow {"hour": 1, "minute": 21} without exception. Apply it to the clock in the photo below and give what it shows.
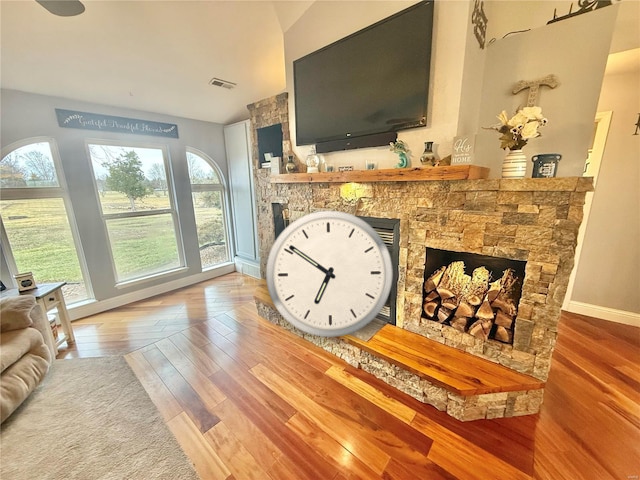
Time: {"hour": 6, "minute": 51}
